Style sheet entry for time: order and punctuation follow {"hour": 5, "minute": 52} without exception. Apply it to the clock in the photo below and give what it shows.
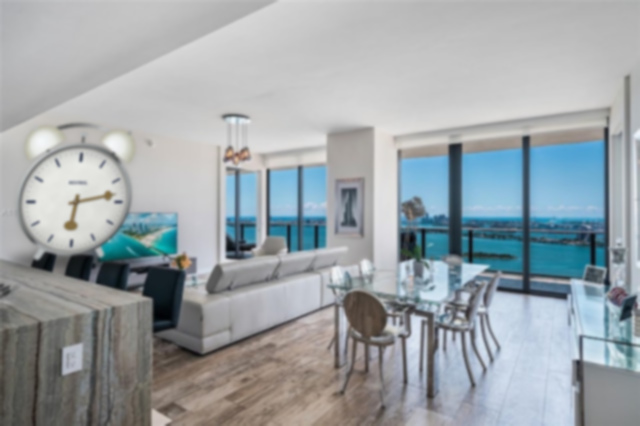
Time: {"hour": 6, "minute": 13}
